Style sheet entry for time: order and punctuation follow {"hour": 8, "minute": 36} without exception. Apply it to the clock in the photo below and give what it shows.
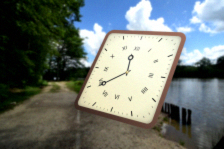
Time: {"hour": 11, "minute": 39}
